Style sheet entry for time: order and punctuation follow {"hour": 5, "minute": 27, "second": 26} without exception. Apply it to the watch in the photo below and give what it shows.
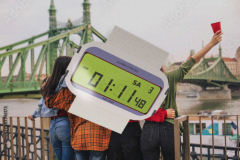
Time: {"hour": 1, "minute": 11, "second": 48}
